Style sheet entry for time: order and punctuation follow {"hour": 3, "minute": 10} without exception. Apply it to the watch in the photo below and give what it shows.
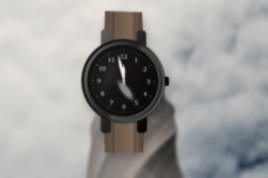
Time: {"hour": 11, "minute": 58}
